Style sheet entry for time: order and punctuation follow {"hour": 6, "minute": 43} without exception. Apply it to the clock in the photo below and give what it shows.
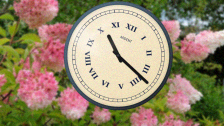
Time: {"hour": 10, "minute": 18}
